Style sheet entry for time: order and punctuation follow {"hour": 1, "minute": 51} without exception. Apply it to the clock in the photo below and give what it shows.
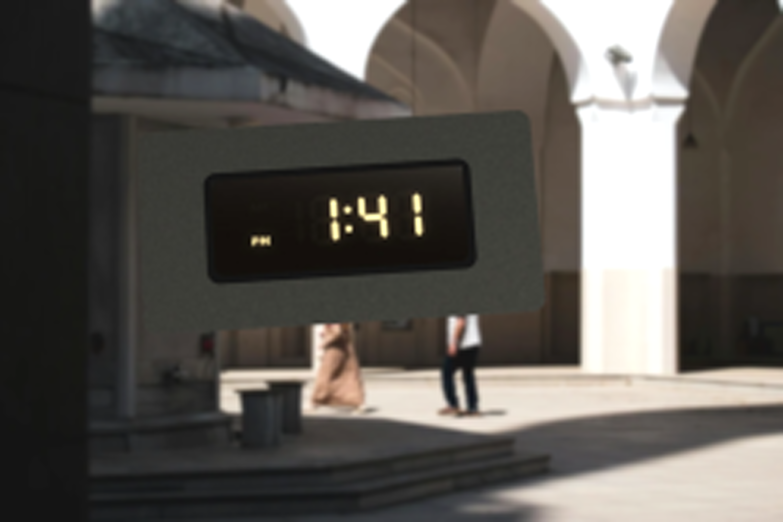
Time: {"hour": 1, "minute": 41}
